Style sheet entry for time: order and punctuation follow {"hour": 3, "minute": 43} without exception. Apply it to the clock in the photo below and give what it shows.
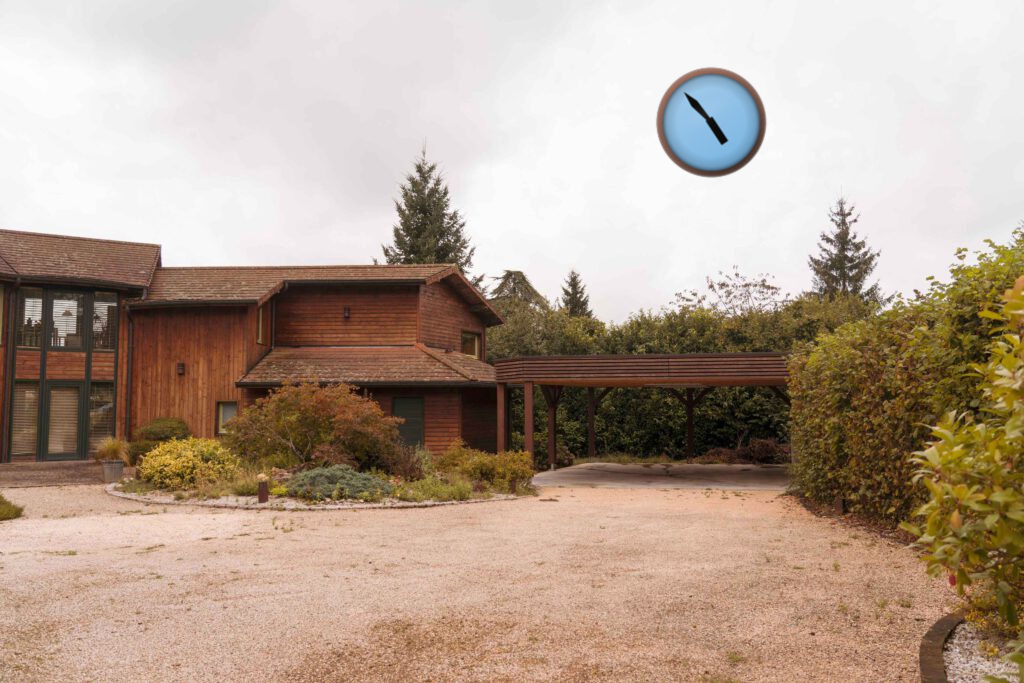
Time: {"hour": 4, "minute": 53}
